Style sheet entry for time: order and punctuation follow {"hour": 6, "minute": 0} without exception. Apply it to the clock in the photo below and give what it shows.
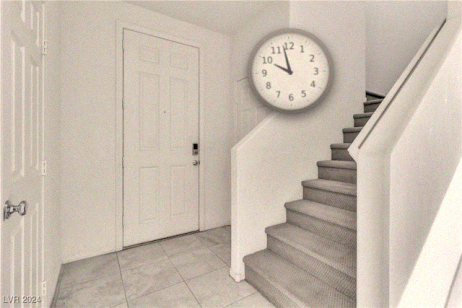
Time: {"hour": 9, "minute": 58}
